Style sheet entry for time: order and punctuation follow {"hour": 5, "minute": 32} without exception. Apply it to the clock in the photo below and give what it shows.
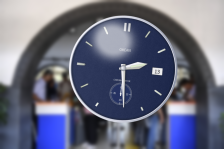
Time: {"hour": 2, "minute": 29}
